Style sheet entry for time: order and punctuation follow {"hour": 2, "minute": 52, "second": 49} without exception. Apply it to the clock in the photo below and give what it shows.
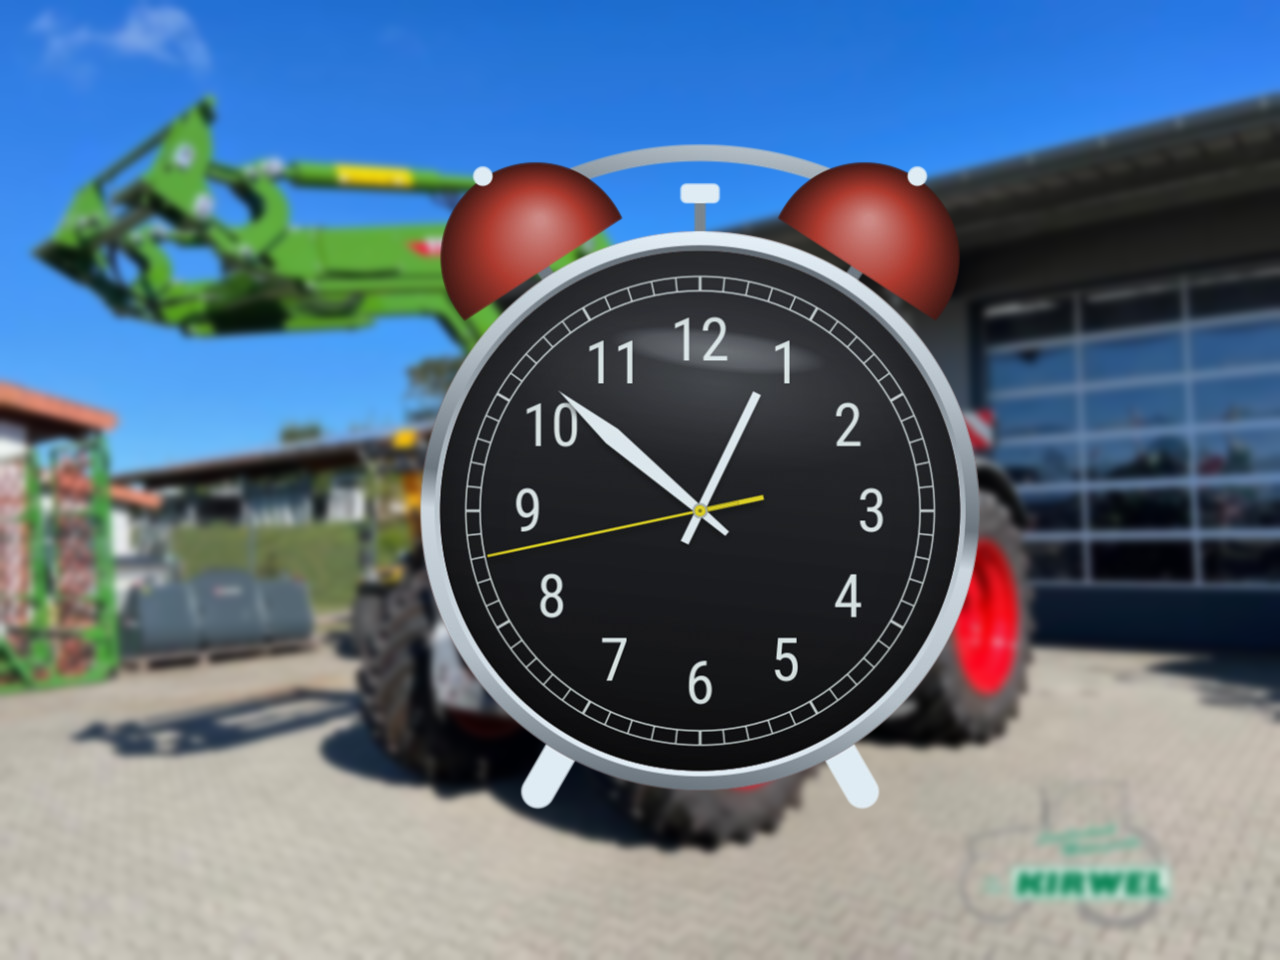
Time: {"hour": 12, "minute": 51, "second": 43}
